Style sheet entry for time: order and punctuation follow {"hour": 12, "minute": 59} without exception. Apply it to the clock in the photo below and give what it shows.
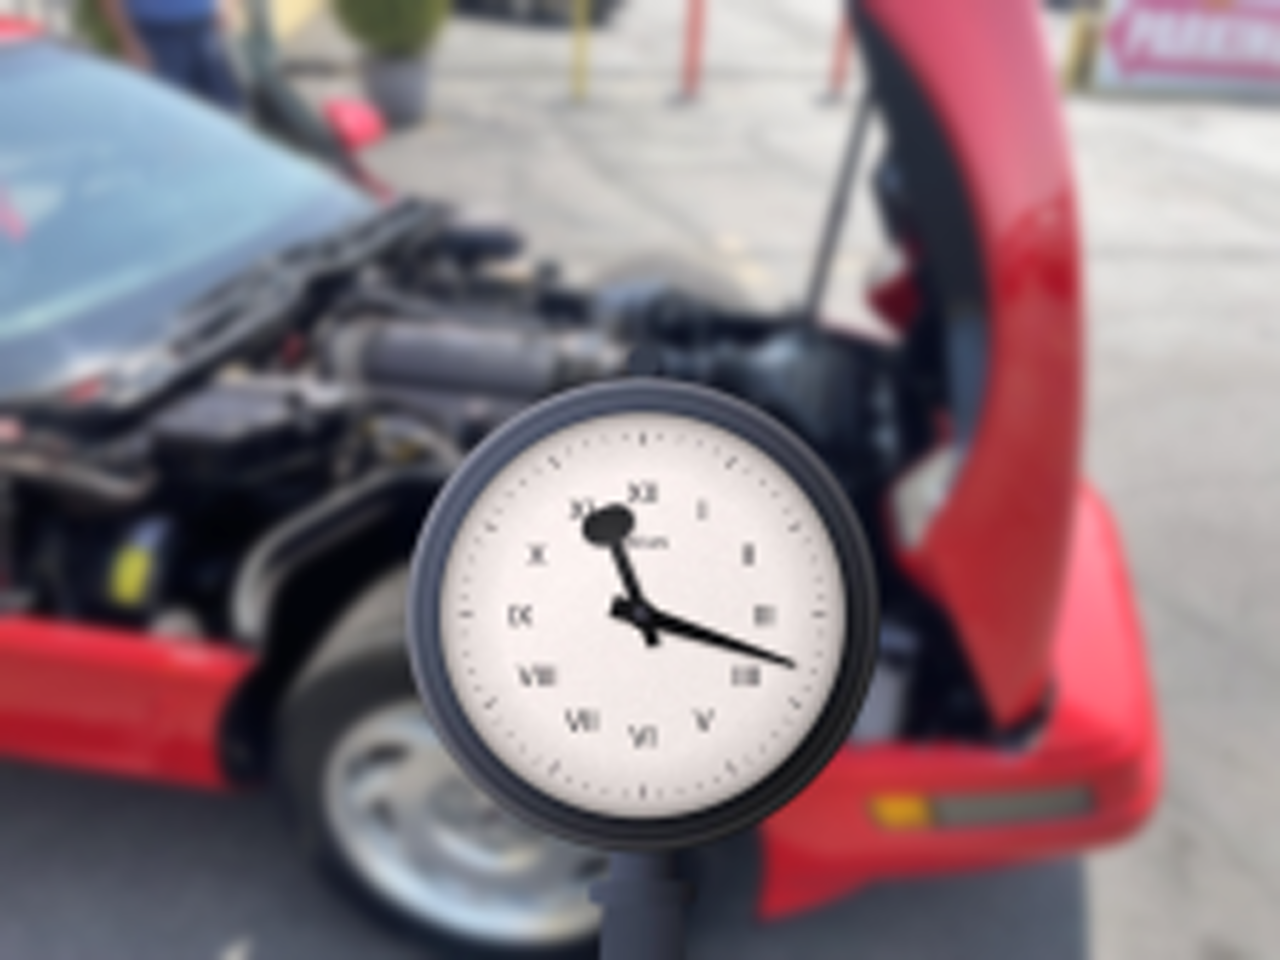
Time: {"hour": 11, "minute": 18}
